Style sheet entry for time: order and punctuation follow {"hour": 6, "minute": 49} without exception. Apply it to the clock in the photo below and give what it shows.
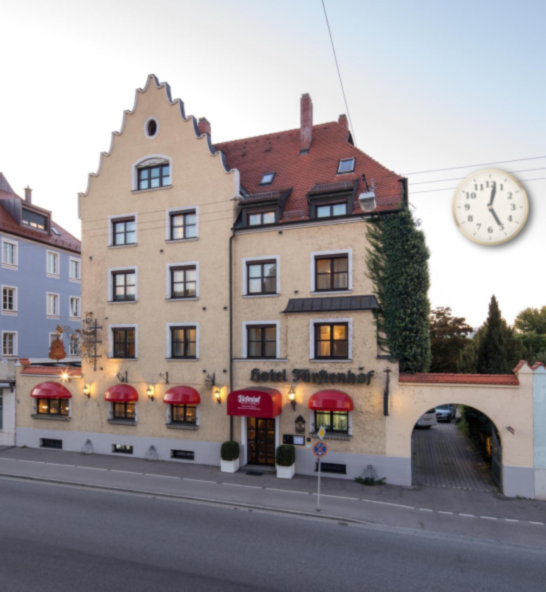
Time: {"hour": 5, "minute": 2}
